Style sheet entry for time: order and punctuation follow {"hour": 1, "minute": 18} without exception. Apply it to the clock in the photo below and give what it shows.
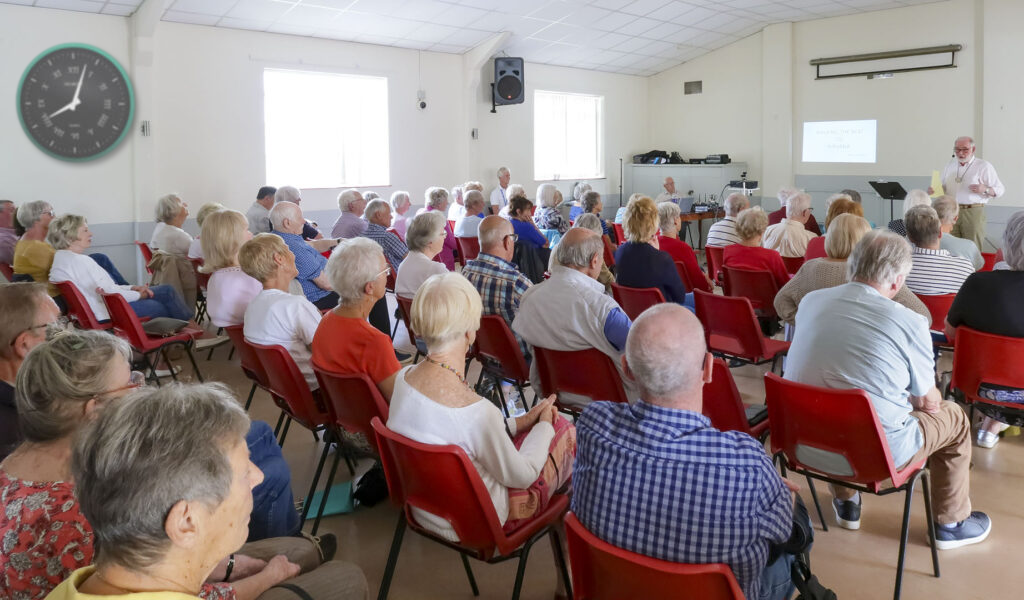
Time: {"hour": 8, "minute": 3}
